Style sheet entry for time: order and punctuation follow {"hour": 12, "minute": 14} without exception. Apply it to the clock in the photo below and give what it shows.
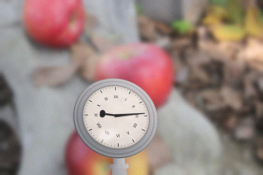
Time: {"hour": 9, "minute": 14}
